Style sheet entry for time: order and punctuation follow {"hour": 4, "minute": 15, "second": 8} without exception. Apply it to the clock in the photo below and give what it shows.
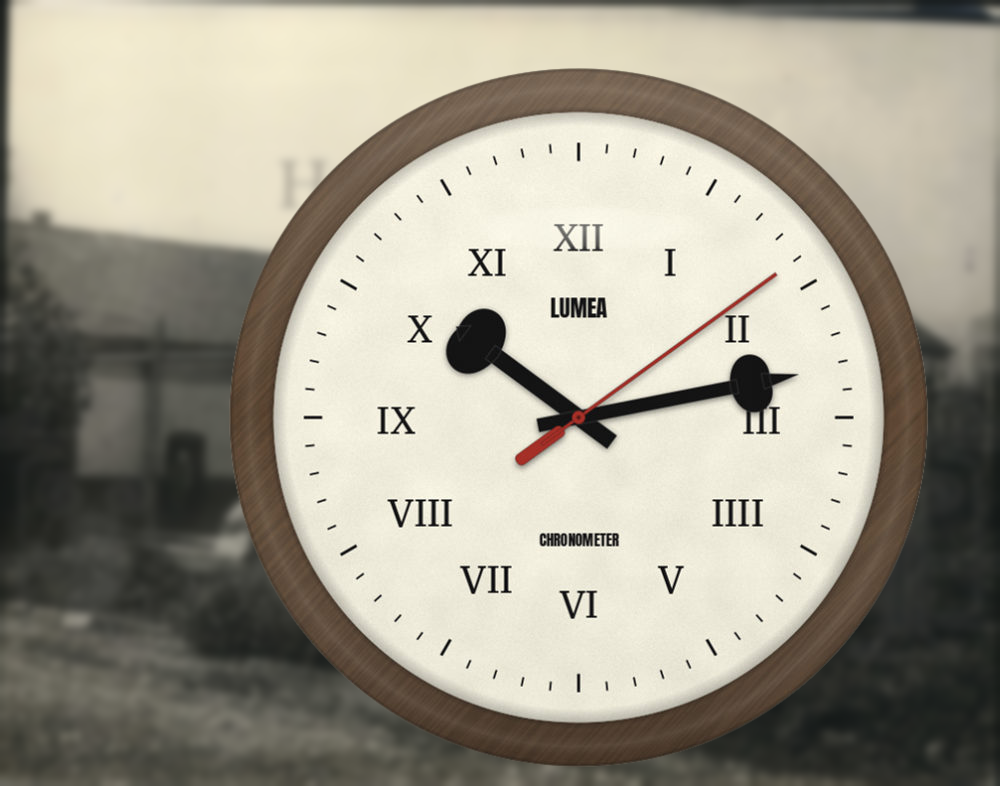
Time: {"hour": 10, "minute": 13, "second": 9}
